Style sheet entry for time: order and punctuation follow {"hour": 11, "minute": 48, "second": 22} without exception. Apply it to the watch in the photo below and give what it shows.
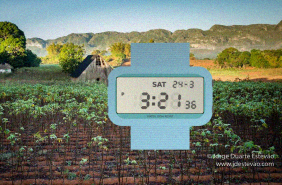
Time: {"hour": 3, "minute": 21, "second": 36}
